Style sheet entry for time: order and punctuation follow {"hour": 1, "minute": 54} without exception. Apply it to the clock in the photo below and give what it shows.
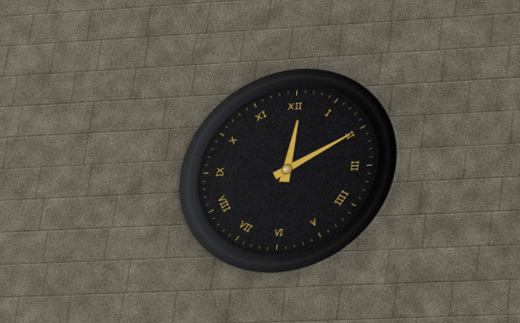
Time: {"hour": 12, "minute": 10}
